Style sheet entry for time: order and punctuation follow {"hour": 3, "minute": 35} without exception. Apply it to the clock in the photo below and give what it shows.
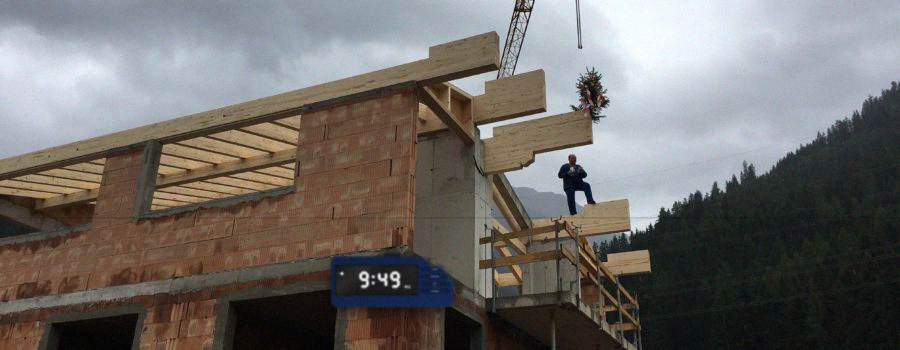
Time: {"hour": 9, "minute": 49}
